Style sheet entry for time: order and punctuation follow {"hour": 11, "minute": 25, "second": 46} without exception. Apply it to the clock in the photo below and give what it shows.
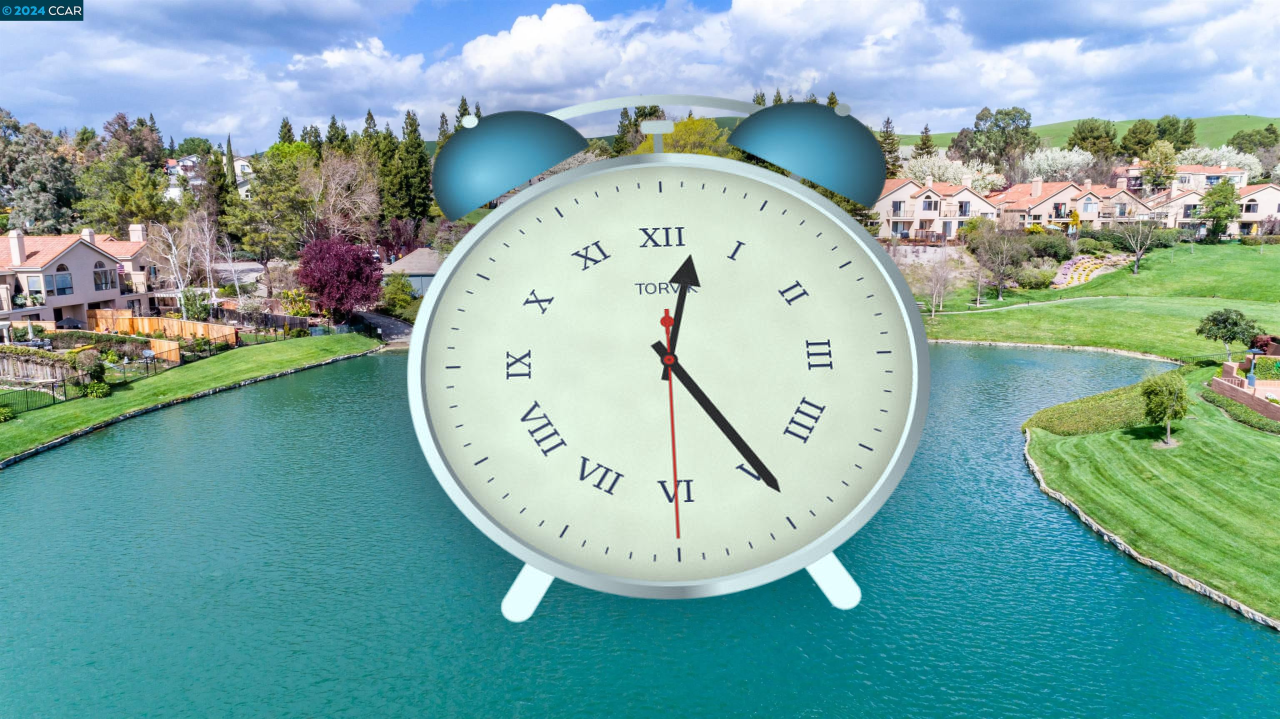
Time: {"hour": 12, "minute": 24, "second": 30}
